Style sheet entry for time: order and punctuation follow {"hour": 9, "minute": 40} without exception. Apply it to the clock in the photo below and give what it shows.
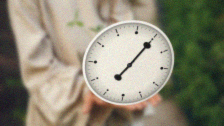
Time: {"hour": 7, "minute": 5}
